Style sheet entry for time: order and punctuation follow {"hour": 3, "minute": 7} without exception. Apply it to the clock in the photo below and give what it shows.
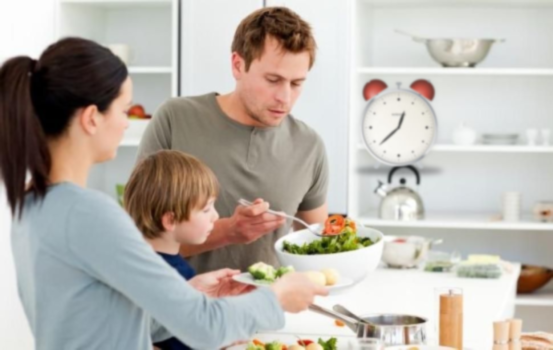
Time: {"hour": 12, "minute": 38}
